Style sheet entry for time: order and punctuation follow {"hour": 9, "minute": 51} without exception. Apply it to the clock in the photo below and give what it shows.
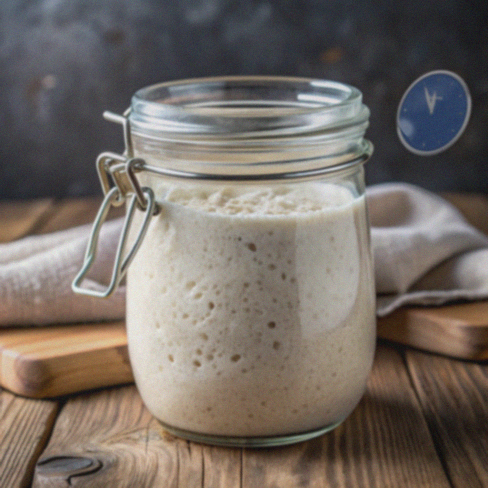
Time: {"hour": 11, "minute": 55}
